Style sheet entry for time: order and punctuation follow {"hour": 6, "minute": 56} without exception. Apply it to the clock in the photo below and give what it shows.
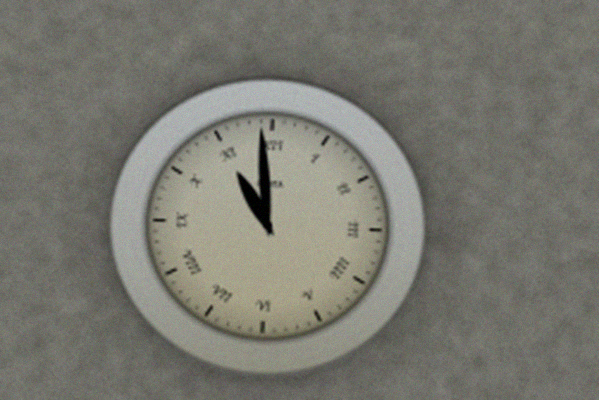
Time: {"hour": 10, "minute": 59}
